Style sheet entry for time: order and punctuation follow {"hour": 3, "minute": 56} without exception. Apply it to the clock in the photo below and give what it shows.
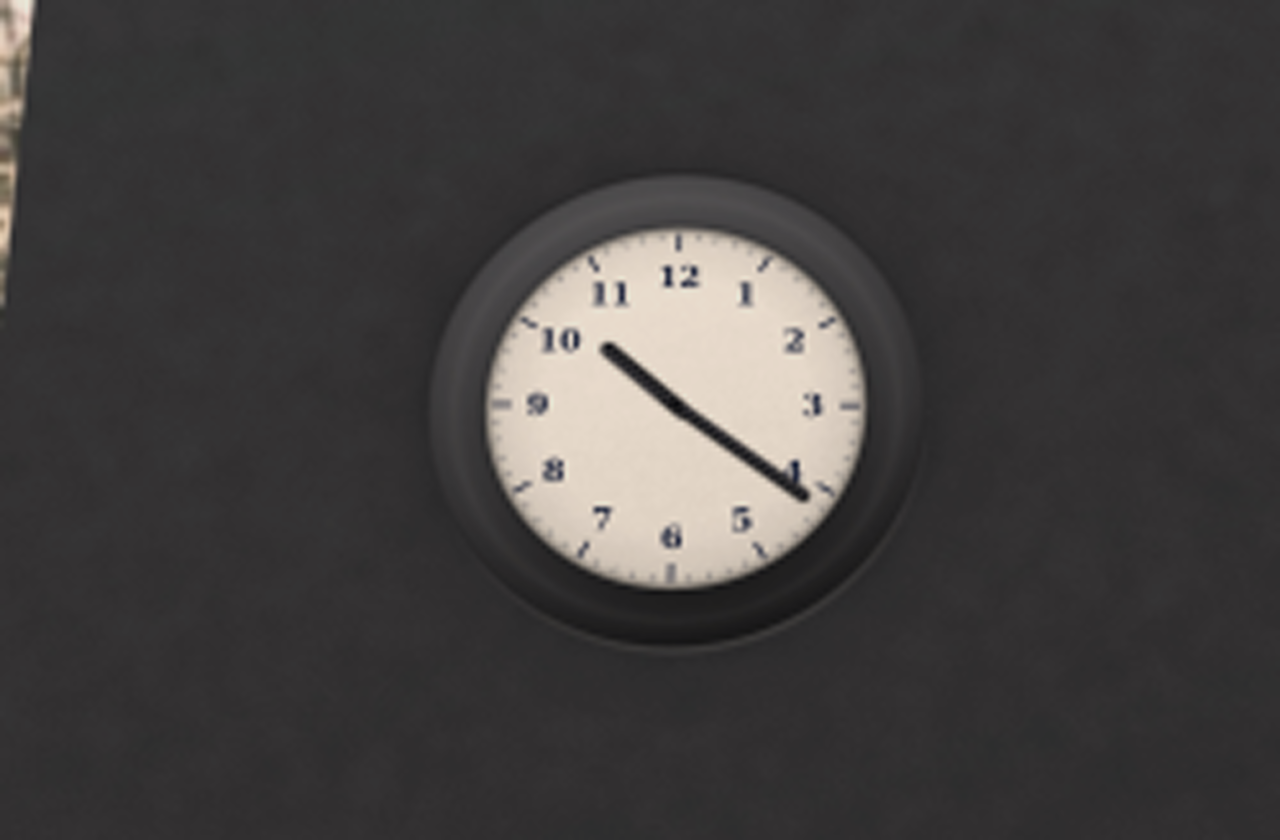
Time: {"hour": 10, "minute": 21}
